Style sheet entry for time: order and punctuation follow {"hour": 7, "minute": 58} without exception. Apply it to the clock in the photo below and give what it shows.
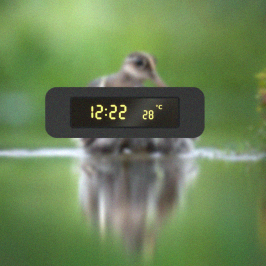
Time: {"hour": 12, "minute": 22}
